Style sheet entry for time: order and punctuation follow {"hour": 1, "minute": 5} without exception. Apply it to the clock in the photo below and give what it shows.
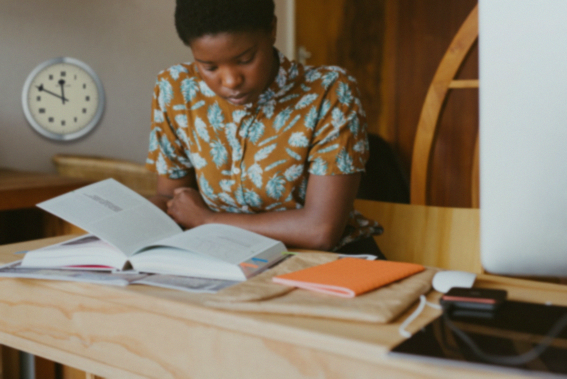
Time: {"hour": 11, "minute": 49}
